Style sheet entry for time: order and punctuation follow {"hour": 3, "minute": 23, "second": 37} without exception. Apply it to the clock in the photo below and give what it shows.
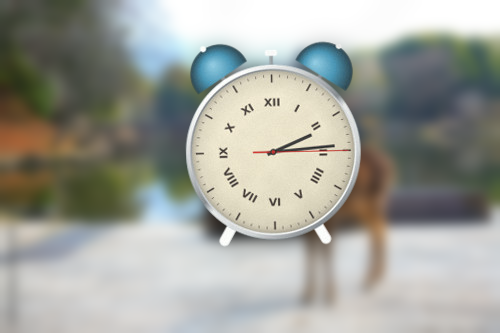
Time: {"hour": 2, "minute": 14, "second": 15}
